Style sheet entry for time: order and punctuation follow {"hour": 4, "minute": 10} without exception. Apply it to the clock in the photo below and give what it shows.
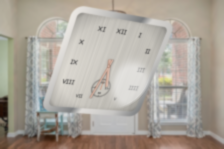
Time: {"hour": 5, "minute": 32}
